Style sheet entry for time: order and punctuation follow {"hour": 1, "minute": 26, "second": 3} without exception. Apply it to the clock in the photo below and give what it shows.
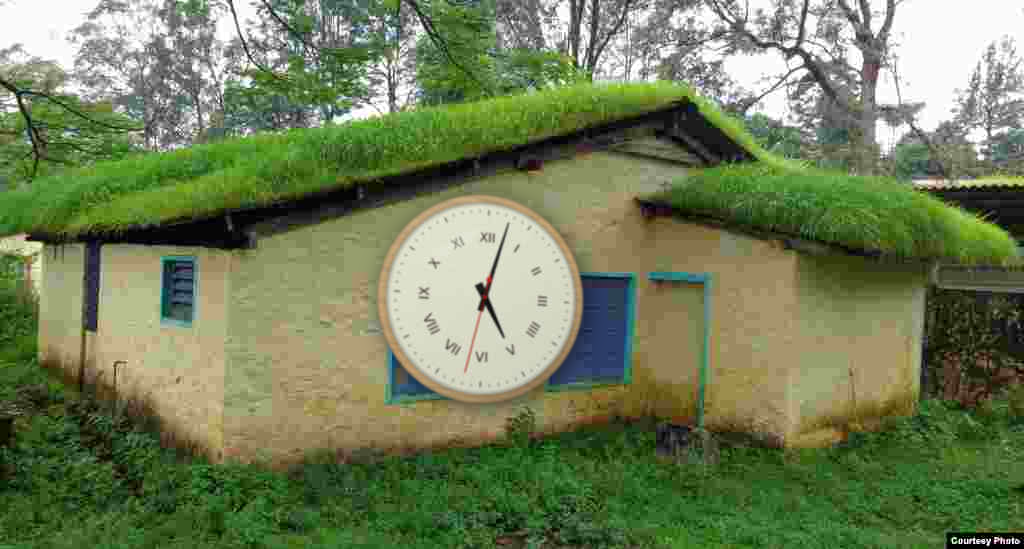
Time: {"hour": 5, "minute": 2, "second": 32}
